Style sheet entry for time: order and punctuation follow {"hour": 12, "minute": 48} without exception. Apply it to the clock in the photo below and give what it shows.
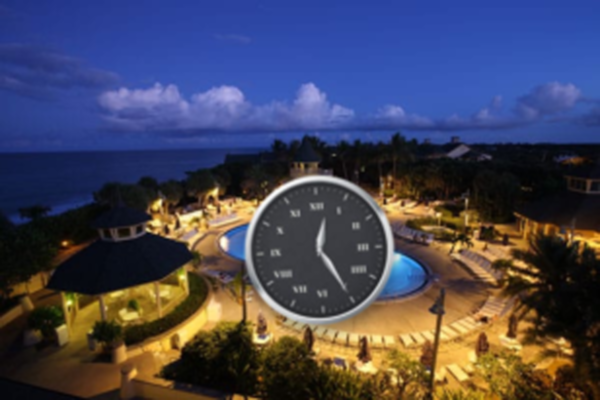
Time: {"hour": 12, "minute": 25}
